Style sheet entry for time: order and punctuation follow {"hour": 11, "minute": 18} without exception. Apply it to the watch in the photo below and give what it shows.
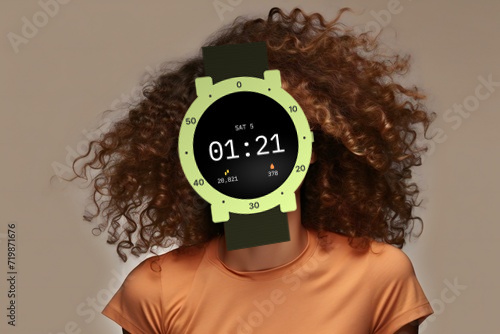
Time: {"hour": 1, "minute": 21}
